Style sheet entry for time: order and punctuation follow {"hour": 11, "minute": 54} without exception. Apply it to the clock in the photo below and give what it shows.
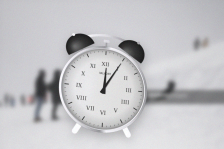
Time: {"hour": 12, "minute": 5}
